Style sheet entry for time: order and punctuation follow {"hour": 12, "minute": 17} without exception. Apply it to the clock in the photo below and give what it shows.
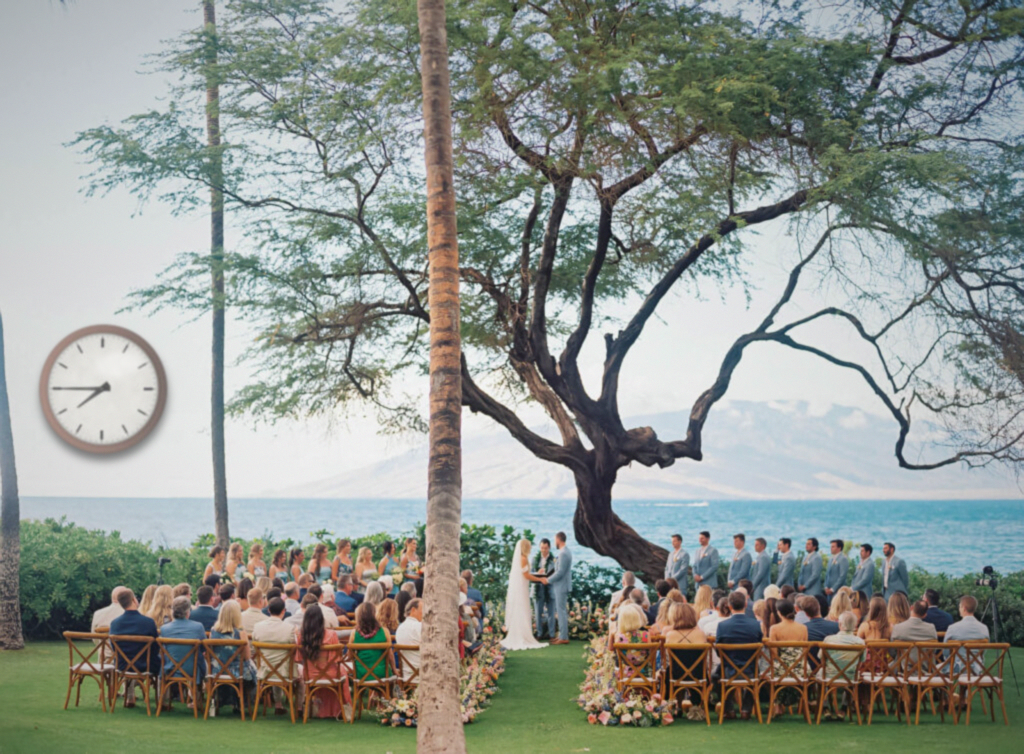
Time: {"hour": 7, "minute": 45}
